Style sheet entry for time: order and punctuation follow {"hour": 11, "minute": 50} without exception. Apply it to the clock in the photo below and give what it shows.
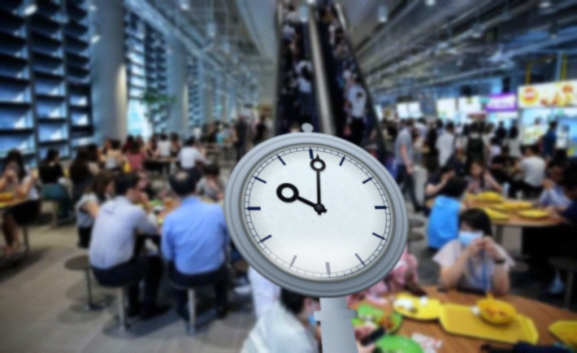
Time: {"hour": 10, "minute": 1}
